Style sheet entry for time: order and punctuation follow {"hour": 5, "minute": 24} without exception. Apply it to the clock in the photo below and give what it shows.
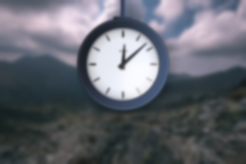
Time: {"hour": 12, "minute": 8}
